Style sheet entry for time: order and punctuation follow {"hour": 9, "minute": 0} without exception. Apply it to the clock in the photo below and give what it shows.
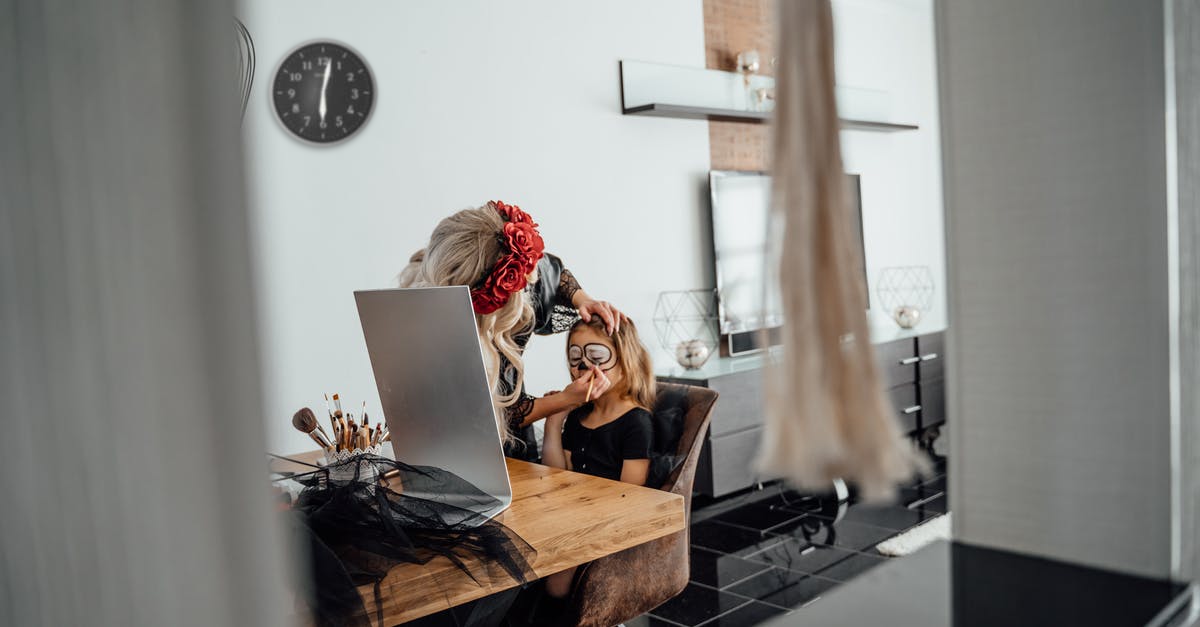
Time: {"hour": 6, "minute": 2}
